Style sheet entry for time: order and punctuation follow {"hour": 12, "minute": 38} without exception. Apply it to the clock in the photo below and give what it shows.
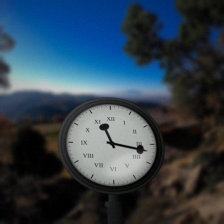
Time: {"hour": 11, "minute": 17}
